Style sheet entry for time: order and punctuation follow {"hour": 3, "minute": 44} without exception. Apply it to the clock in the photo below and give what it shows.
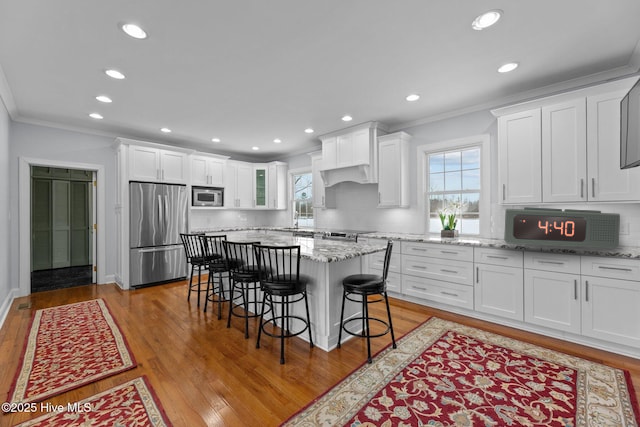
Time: {"hour": 4, "minute": 40}
